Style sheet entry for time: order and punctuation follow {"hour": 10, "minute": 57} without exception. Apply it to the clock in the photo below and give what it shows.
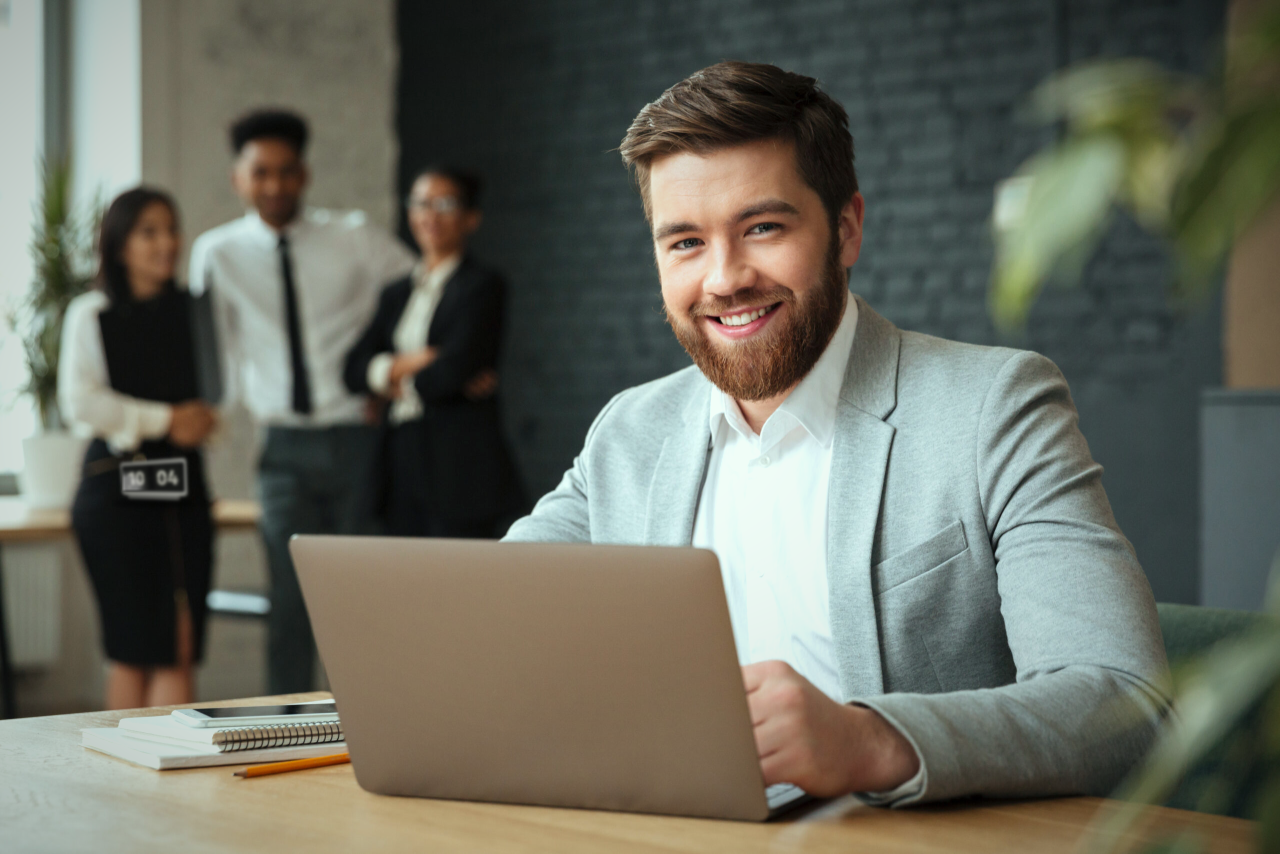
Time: {"hour": 10, "minute": 4}
